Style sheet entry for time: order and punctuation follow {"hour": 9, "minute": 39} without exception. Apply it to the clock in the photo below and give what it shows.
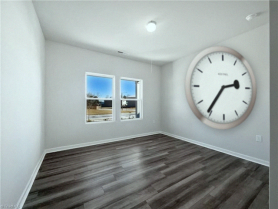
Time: {"hour": 2, "minute": 36}
